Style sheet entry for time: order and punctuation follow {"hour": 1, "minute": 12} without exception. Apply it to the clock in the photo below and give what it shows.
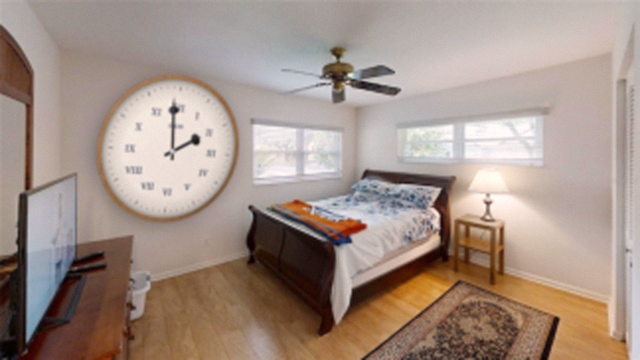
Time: {"hour": 1, "minute": 59}
